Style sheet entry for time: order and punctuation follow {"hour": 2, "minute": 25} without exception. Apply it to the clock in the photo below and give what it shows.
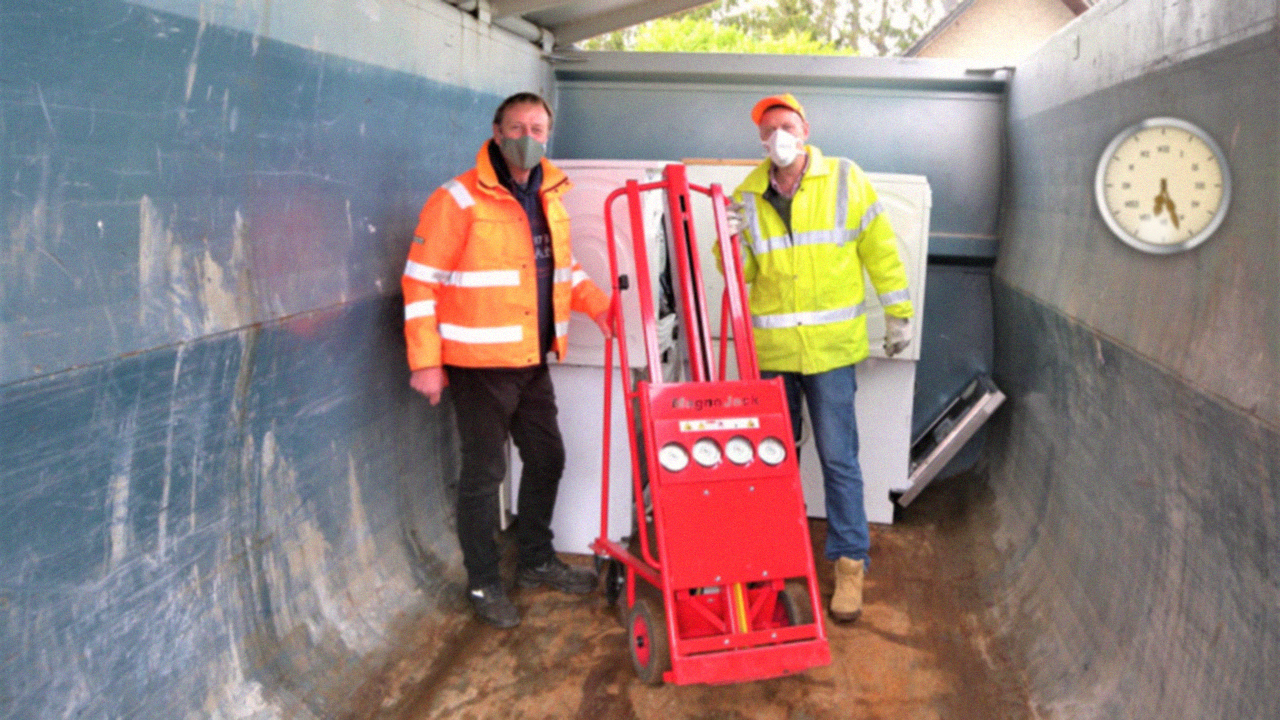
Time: {"hour": 6, "minute": 27}
